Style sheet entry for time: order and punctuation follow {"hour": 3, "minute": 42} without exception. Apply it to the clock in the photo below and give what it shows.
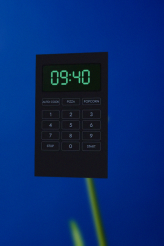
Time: {"hour": 9, "minute": 40}
